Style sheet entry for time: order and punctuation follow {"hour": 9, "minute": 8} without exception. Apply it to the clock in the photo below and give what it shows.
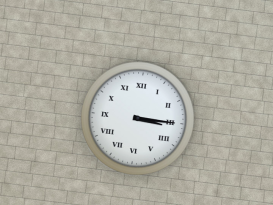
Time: {"hour": 3, "minute": 15}
